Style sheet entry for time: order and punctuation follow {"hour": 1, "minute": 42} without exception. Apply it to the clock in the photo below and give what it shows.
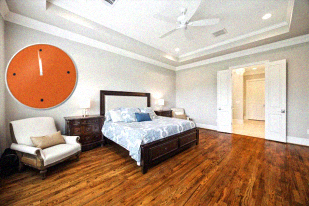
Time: {"hour": 11, "minute": 59}
